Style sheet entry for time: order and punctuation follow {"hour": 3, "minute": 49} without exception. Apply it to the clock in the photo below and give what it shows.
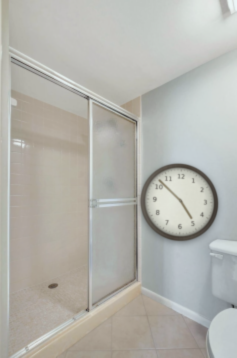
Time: {"hour": 4, "minute": 52}
